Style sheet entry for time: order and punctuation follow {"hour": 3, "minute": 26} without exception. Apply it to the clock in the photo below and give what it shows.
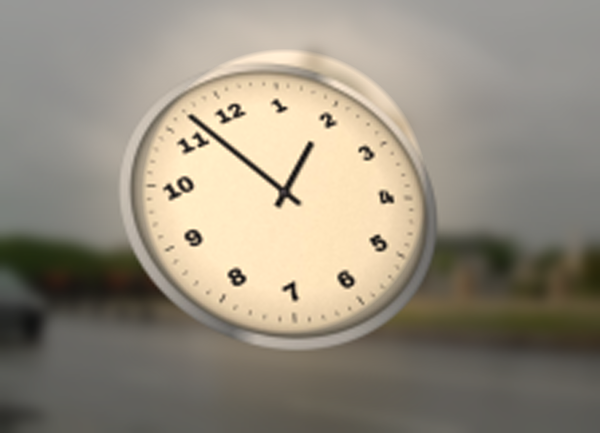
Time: {"hour": 1, "minute": 57}
